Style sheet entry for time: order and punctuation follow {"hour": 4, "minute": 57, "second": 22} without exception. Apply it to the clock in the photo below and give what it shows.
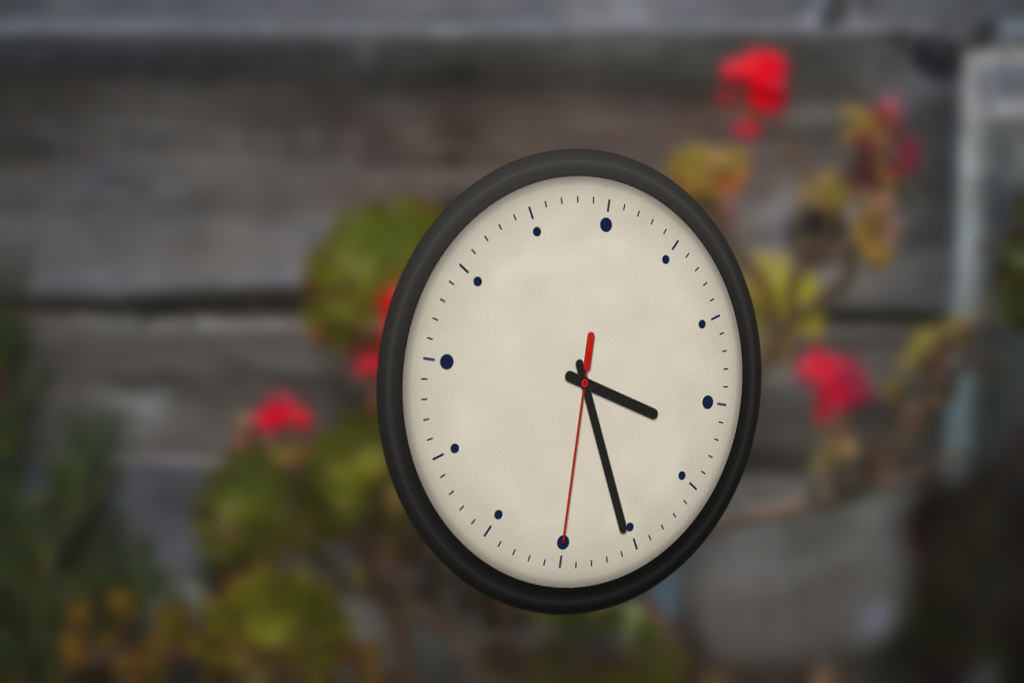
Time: {"hour": 3, "minute": 25, "second": 30}
